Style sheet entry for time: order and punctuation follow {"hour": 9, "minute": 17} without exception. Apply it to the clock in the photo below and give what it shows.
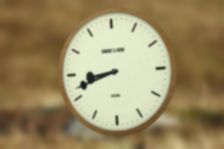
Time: {"hour": 8, "minute": 42}
